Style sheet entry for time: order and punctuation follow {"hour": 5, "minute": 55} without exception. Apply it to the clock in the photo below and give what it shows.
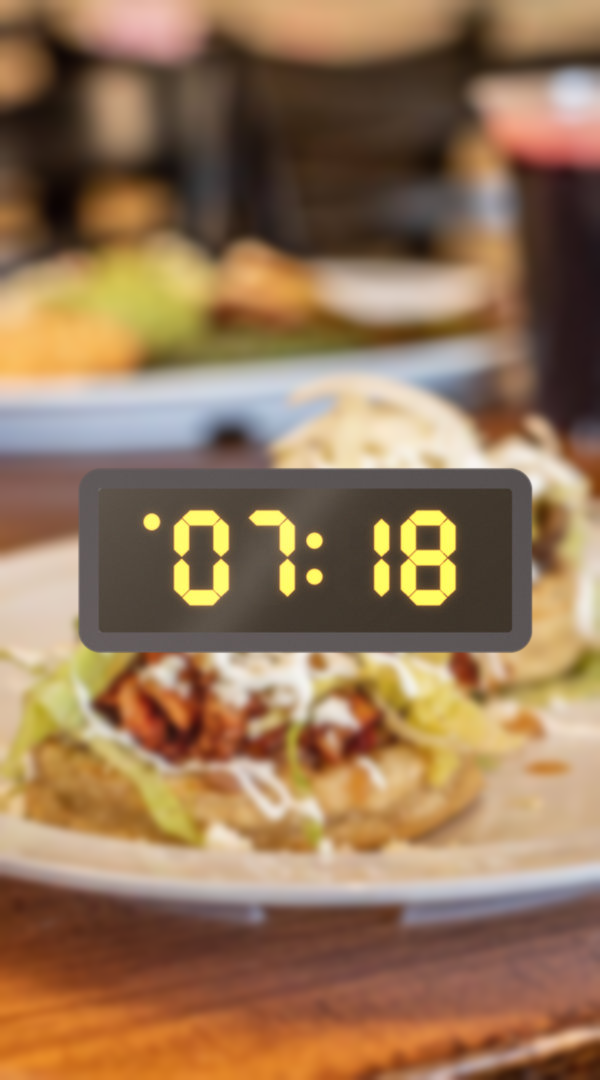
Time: {"hour": 7, "minute": 18}
